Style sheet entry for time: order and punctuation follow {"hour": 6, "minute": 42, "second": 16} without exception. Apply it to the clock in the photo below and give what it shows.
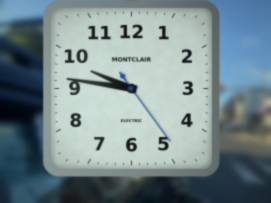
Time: {"hour": 9, "minute": 46, "second": 24}
